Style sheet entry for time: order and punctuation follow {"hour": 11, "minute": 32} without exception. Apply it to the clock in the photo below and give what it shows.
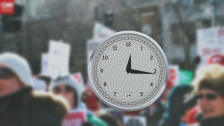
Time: {"hour": 12, "minute": 16}
